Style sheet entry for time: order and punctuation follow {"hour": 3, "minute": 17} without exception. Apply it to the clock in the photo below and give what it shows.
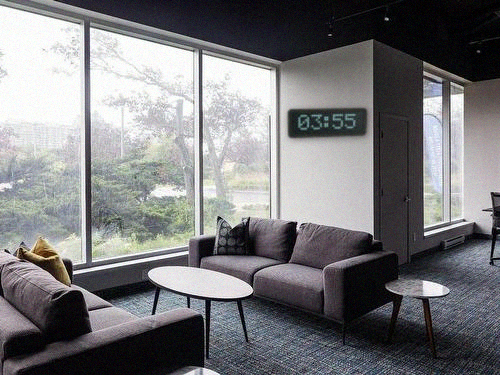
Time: {"hour": 3, "minute": 55}
